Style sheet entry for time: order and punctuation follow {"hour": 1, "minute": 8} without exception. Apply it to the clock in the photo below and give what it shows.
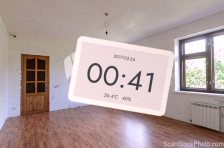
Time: {"hour": 0, "minute": 41}
